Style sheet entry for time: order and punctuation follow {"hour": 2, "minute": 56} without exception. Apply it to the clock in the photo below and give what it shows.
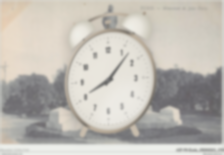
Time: {"hour": 8, "minute": 7}
